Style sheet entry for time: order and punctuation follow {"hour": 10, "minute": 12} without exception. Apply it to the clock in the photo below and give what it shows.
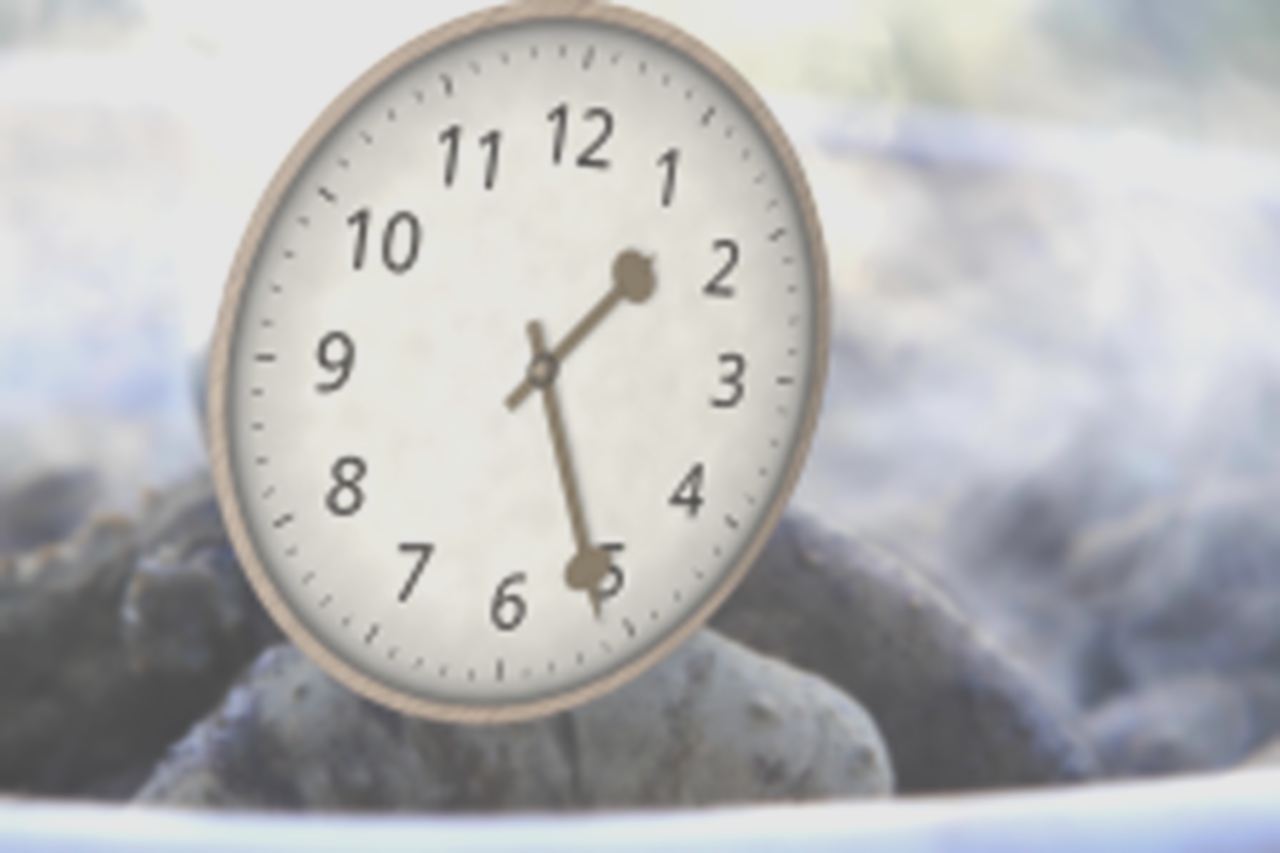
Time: {"hour": 1, "minute": 26}
